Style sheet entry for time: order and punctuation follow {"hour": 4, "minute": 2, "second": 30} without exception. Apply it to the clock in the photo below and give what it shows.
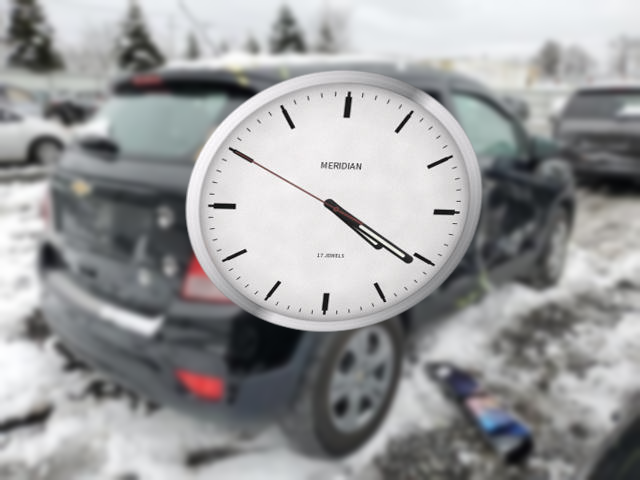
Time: {"hour": 4, "minute": 20, "second": 50}
